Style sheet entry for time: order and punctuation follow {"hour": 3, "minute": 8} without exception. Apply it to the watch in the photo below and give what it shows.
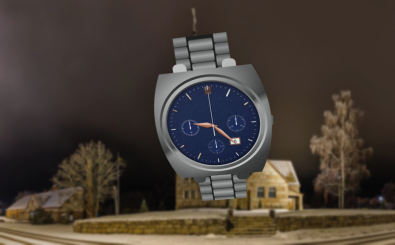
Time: {"hour": 9, "minute": 23}
